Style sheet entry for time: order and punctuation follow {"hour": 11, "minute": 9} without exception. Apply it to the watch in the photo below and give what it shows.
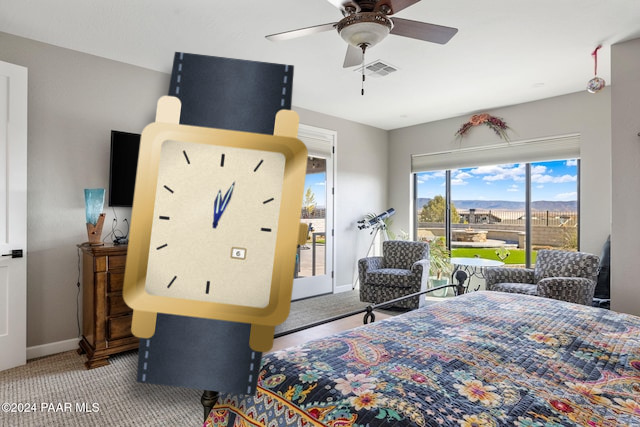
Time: {"hour": 12, "minute": 3}
